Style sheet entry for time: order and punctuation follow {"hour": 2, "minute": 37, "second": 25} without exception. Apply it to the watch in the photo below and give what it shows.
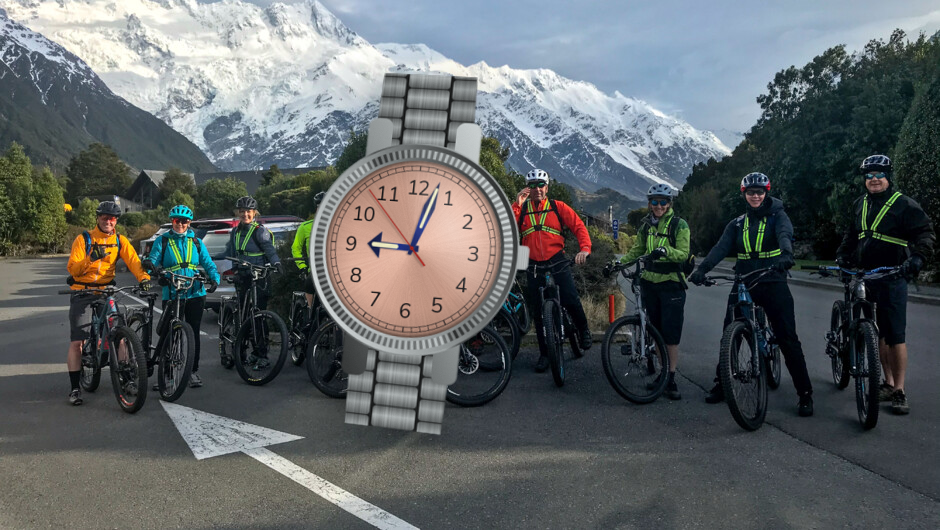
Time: {"hour": 9, "minute": 2, "second": 53}
